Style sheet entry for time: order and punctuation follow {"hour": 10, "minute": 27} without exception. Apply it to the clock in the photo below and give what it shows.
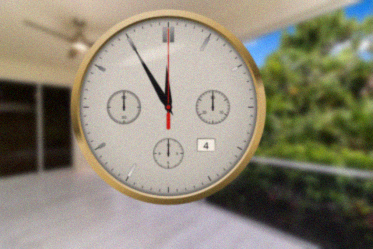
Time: {"hour": 11, "minute": 55}
